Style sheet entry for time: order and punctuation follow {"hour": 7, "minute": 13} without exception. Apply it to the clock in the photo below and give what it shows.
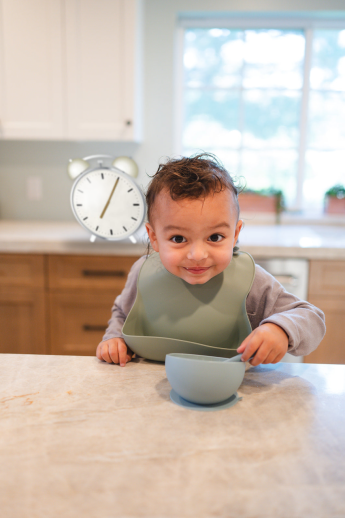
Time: {"hour": 7, "minute": 5}
